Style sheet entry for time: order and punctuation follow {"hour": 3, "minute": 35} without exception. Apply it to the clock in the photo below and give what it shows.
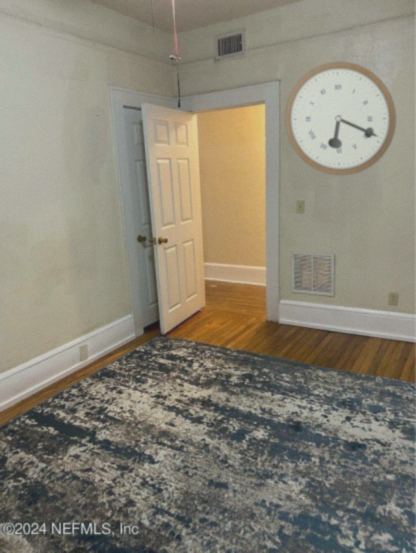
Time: {"hour": 6, "minute": 19}
